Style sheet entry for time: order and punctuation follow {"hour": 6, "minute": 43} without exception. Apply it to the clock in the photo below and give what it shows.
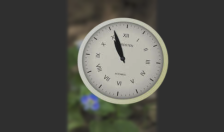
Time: {"hour": 10, "minute": 56}
